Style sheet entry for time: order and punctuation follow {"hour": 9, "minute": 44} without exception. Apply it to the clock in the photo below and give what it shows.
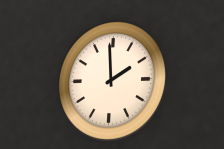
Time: {"hour": 1, "minute": 59}
